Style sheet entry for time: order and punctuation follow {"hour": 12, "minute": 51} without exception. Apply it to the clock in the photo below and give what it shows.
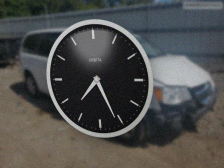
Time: {"hour": 7, "minute": 26}
